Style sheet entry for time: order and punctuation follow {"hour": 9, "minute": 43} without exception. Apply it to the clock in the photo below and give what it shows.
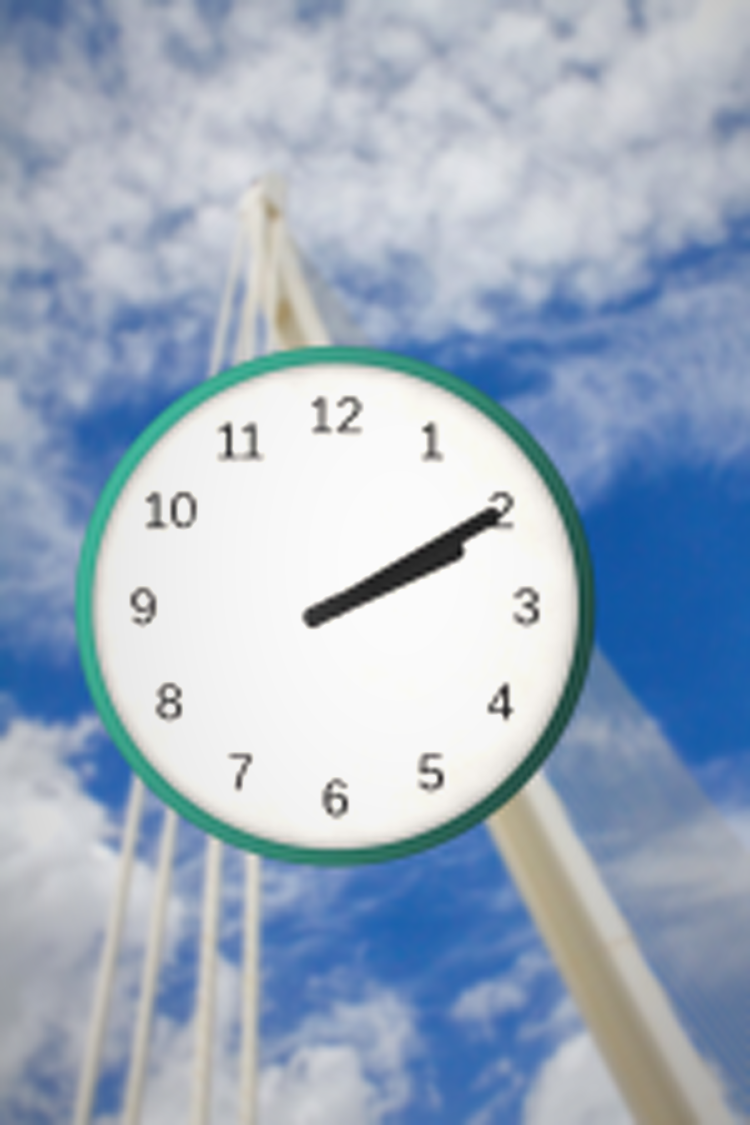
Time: {"hour": 2, "minute": 10}
